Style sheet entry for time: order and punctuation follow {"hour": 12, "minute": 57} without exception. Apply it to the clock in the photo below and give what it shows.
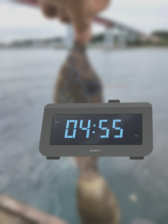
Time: {"hour": 4, "minute": 55}
